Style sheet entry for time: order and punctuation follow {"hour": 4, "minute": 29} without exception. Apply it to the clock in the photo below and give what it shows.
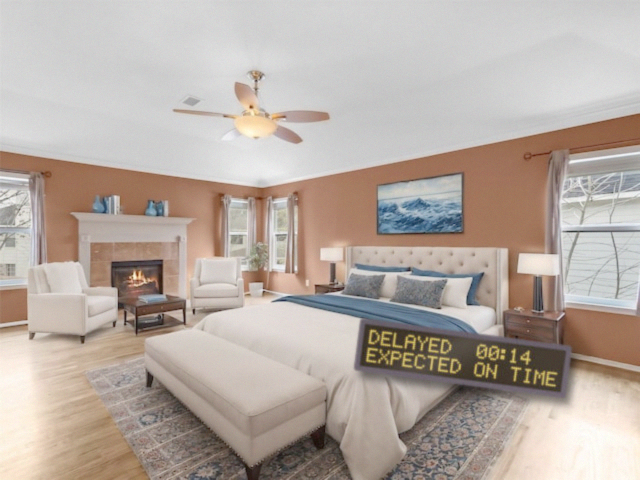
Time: {"hour": 0, "minute": 14}
